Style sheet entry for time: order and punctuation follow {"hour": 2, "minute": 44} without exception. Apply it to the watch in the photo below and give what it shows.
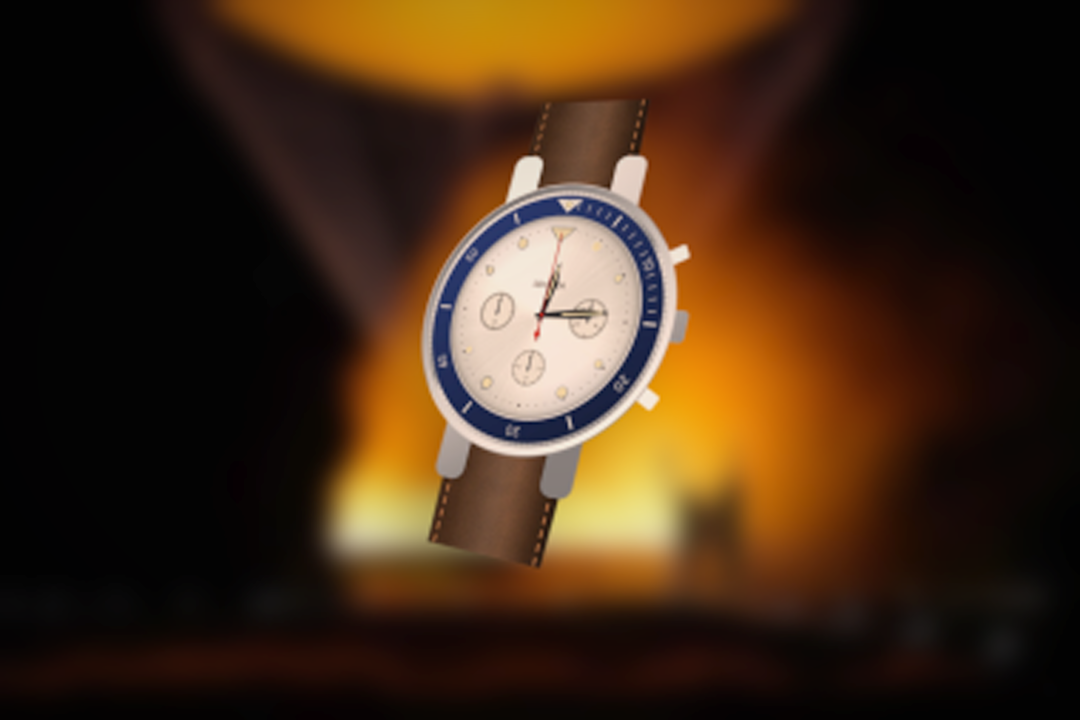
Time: {"hour": 12, "minute": 14}
